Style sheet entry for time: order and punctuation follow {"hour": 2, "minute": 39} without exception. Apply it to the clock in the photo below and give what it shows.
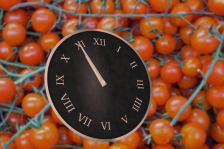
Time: {"hour": 10, "minute": 55}
